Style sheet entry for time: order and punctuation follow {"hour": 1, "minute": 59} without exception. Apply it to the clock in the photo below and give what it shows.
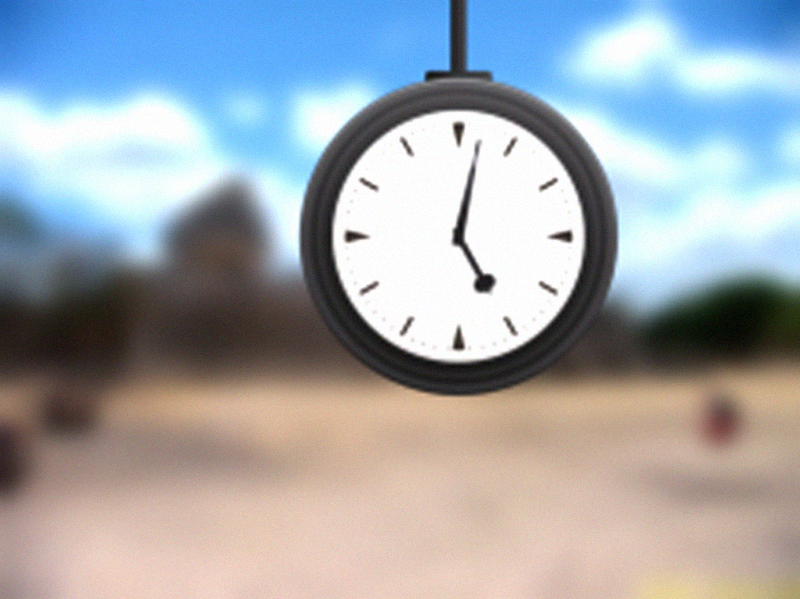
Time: {"hour": 5, "minute": 2}
